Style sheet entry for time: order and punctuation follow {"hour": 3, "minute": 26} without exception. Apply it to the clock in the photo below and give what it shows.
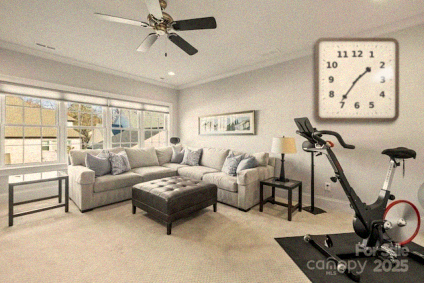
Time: {"hour": 1, "minute": 36}
